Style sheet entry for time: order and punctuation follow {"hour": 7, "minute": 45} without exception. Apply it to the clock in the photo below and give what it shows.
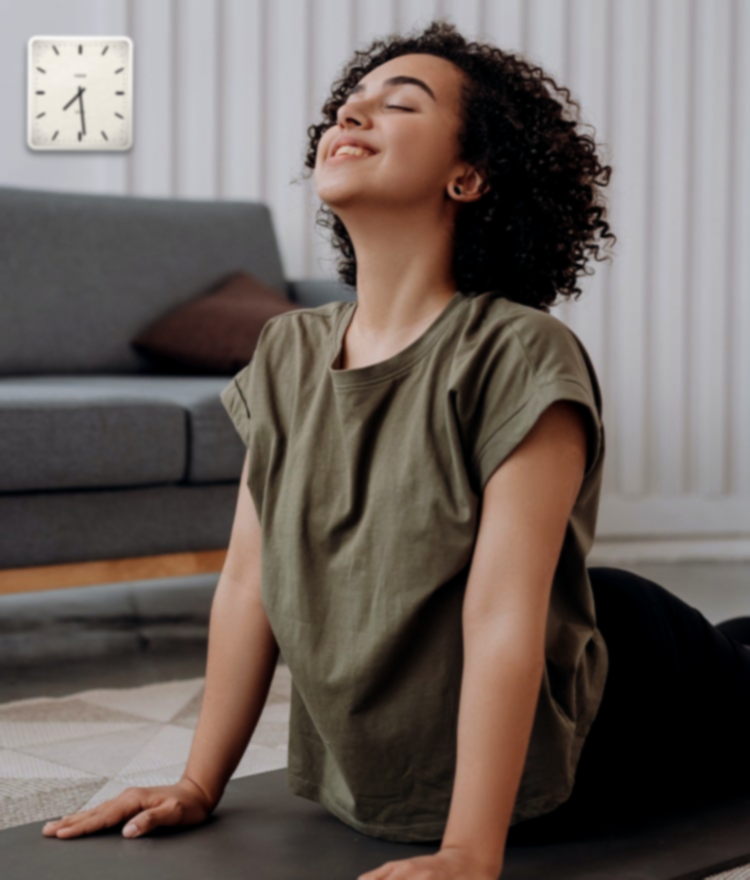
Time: {"hour": 7, "minute": 29}
